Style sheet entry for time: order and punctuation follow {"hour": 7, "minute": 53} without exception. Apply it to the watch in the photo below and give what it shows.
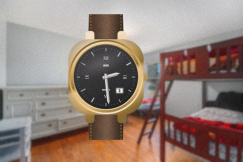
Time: {"hour": 2, "minute": 29}
